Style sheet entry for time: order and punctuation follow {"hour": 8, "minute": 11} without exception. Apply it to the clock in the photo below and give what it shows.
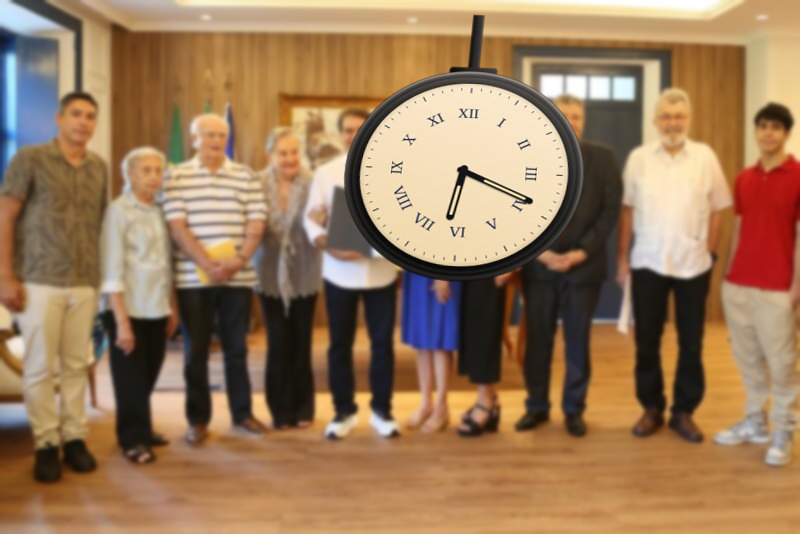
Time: {"hour": 6, "minute": 19}
